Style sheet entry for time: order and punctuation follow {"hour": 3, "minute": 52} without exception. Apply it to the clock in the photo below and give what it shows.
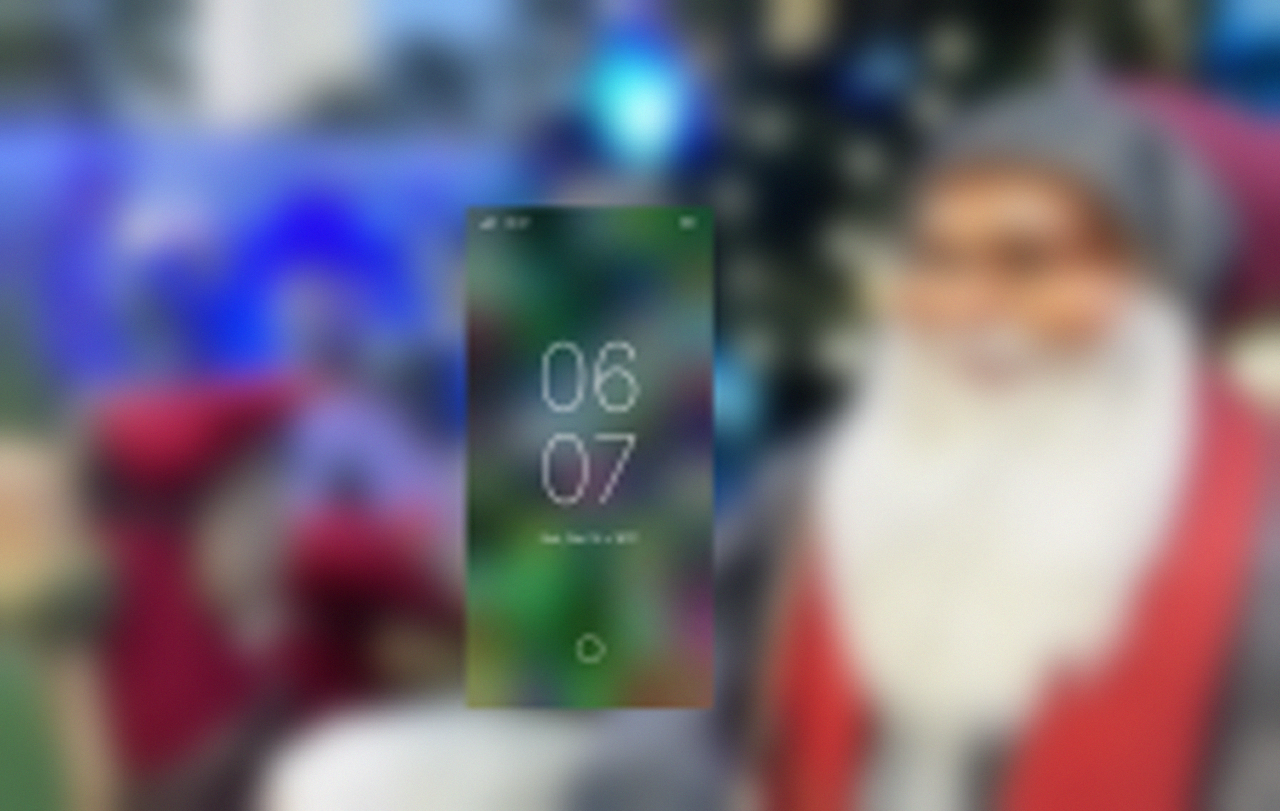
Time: {"hour": 6, "minute": 7}
